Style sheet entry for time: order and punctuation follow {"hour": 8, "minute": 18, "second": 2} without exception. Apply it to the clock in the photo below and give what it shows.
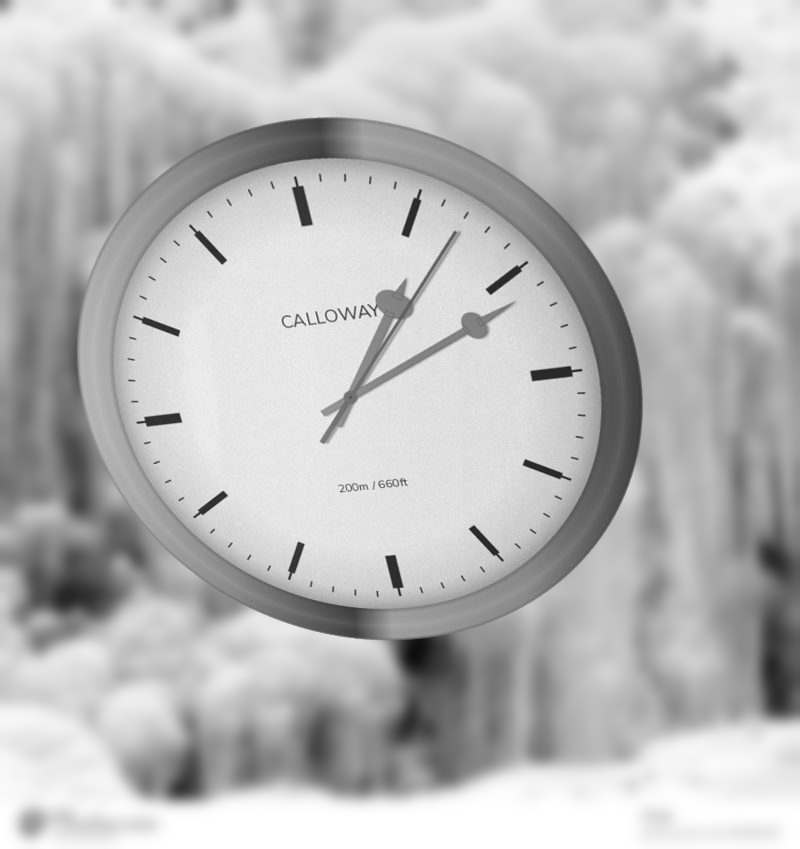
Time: {"hour": 1, "minute": 11, "second": 7}
